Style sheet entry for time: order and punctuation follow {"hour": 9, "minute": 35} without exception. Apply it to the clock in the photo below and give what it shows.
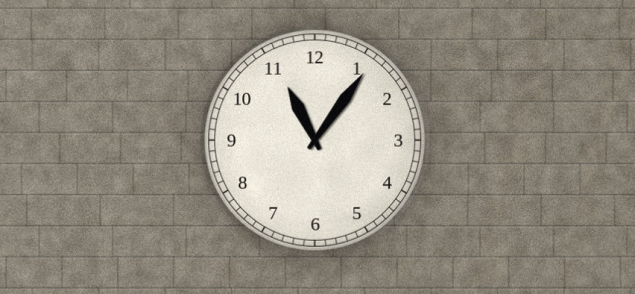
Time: {"hour": 11, "minute": 6}
